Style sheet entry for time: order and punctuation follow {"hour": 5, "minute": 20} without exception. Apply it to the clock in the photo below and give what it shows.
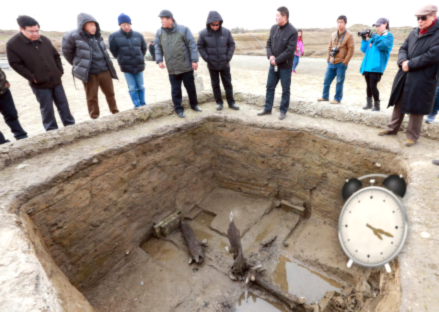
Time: {"hour": 4, "minute": 18}
